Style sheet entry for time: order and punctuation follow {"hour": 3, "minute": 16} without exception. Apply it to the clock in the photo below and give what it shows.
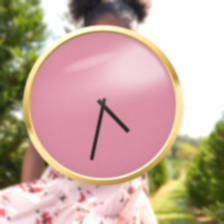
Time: {"hour": 4, "minute": 32}
